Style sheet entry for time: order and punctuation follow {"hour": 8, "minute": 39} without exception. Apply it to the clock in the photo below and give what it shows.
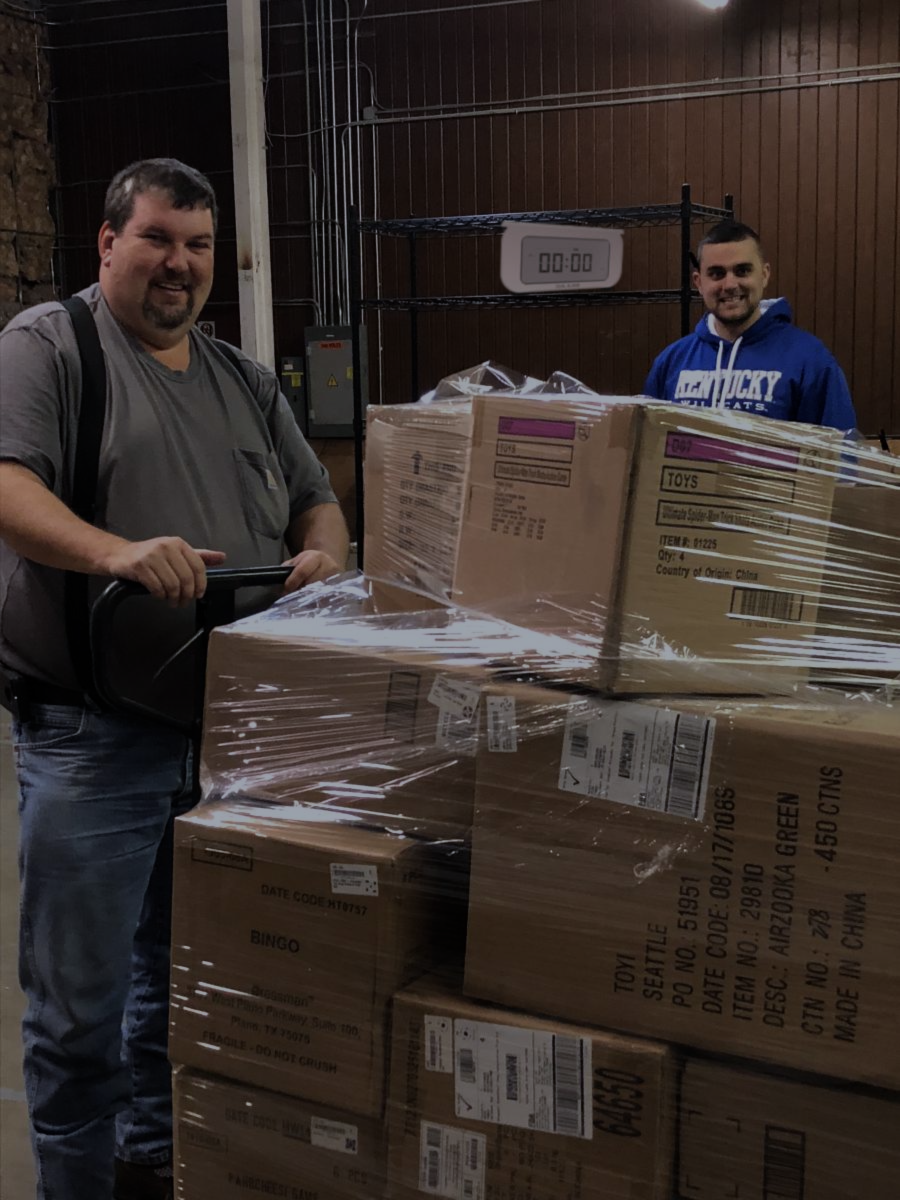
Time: {"hour": 0, "minute": 0}
